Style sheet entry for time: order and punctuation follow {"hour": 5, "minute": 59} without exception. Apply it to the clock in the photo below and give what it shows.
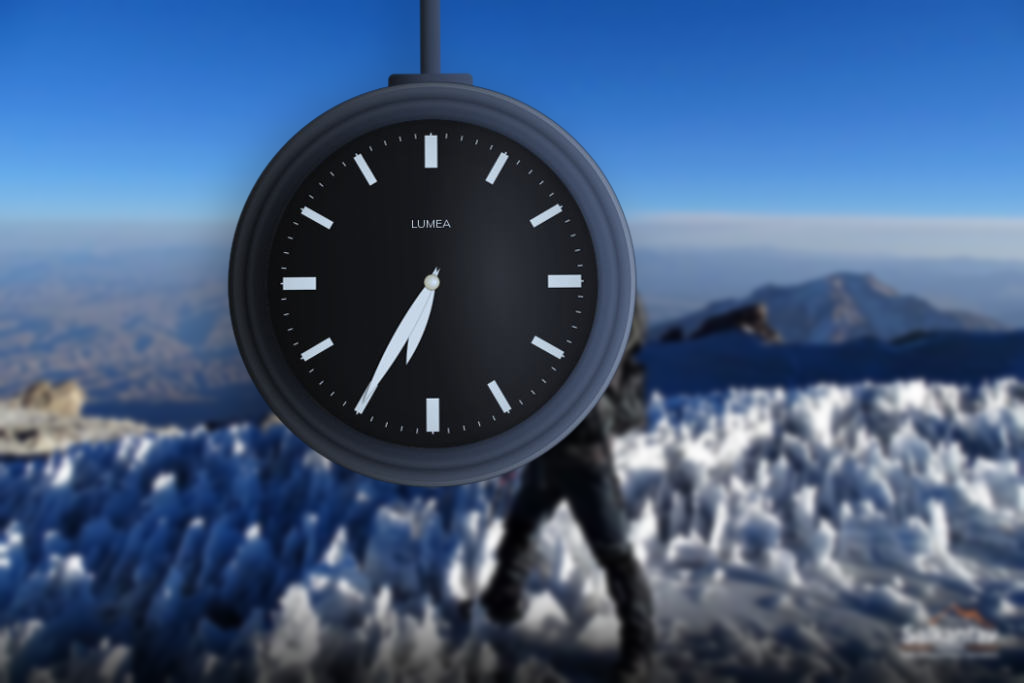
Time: {"hour": 6, "minute": 35}
